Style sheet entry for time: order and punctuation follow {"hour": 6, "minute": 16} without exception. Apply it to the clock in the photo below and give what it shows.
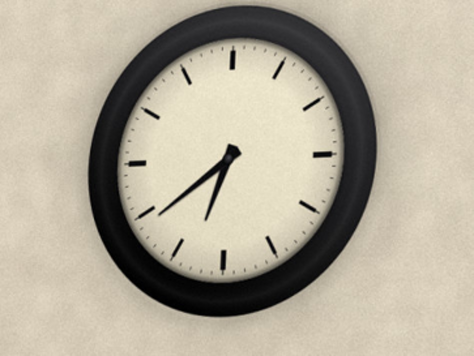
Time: {"hour": 6, "minute": 39}
